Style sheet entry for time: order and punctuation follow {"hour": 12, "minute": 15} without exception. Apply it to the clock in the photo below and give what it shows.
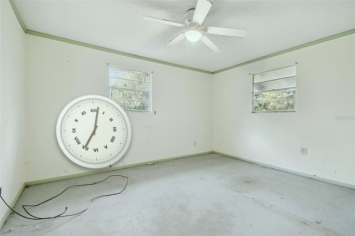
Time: {"hour": 7, "minute": 2}
